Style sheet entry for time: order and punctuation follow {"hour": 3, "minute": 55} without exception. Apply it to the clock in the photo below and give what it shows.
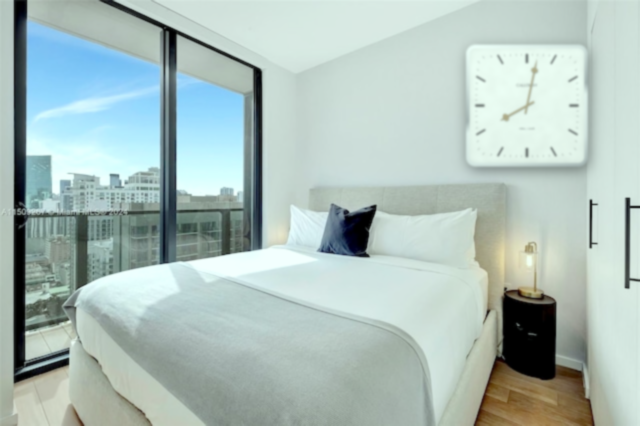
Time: {"hour": 8, "minute": 2}
